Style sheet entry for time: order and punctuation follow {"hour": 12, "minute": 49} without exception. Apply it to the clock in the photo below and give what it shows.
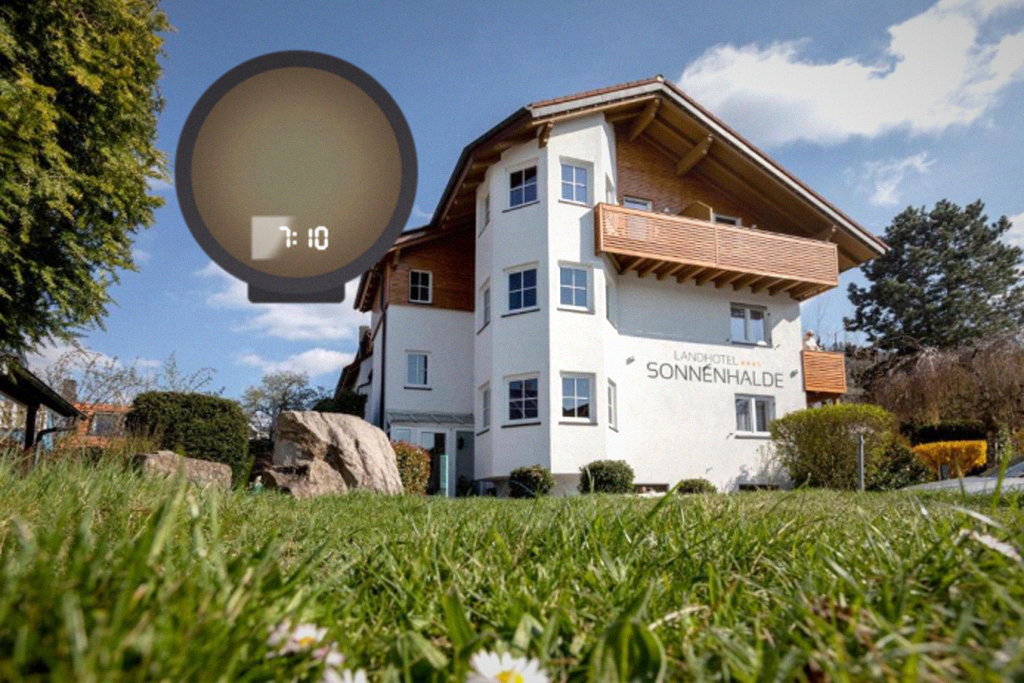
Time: {"hour": 7, "minute": 10}
